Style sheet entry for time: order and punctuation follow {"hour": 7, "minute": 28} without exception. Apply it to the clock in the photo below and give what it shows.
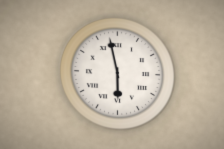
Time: {"hour": 5, "minute": 58}
